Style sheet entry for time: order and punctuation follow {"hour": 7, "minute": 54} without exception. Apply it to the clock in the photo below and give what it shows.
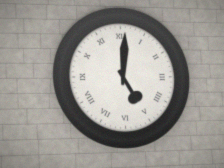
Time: {"hour": 5, "minute": 1}
